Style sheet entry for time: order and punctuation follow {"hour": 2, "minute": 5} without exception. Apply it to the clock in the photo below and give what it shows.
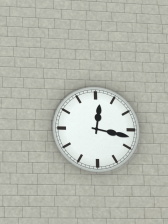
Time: {"hour": 12, "minute": 17}
